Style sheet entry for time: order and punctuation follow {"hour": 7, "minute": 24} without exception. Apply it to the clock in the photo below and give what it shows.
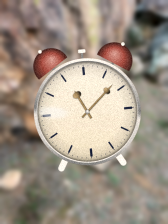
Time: {"hour": 11, "minute": 8}
